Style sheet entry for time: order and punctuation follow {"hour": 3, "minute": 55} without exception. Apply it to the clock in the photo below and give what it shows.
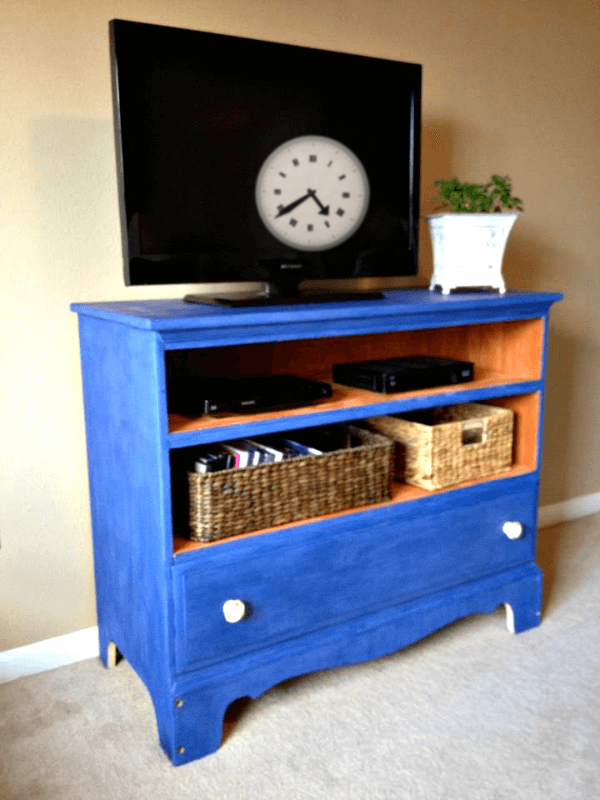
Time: {"hour": 4, "minute": 39}
